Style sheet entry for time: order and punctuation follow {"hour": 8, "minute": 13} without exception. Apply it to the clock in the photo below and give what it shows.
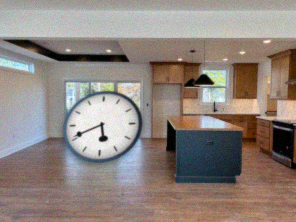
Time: {"hour": 5, "minute": 41}
